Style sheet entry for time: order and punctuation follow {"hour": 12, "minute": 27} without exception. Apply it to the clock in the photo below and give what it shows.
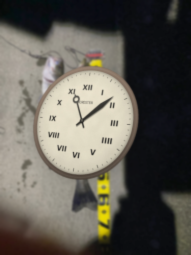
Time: {"hour": 11, "minute": 8}
